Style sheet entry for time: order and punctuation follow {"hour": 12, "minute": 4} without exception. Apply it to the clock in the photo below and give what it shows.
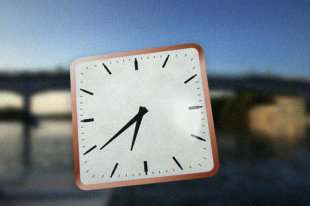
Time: {"hour": 6, "minute": 39}
